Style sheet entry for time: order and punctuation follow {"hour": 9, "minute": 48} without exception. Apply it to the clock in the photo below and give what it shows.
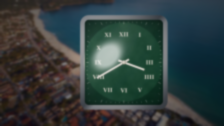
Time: {"hour": 3, "minute": 40}
